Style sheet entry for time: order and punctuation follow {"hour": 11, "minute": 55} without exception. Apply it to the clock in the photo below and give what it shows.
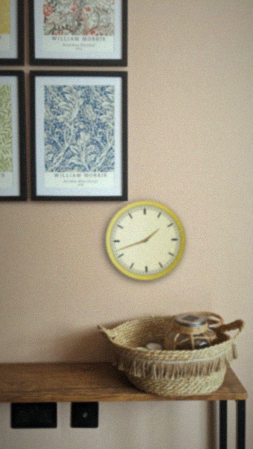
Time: {"hour": 1, "minute": 42}
